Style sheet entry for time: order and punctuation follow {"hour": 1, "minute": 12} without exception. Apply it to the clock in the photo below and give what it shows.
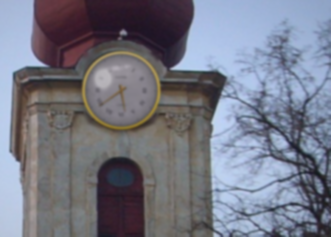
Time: {"hour": 5, "minute": 39}
